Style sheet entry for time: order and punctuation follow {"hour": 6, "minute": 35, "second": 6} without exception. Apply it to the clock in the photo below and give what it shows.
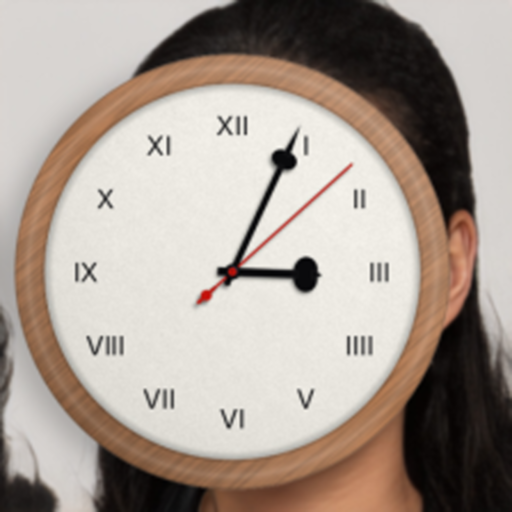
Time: {"hour": 3, "minute": 4, "second": 8}
